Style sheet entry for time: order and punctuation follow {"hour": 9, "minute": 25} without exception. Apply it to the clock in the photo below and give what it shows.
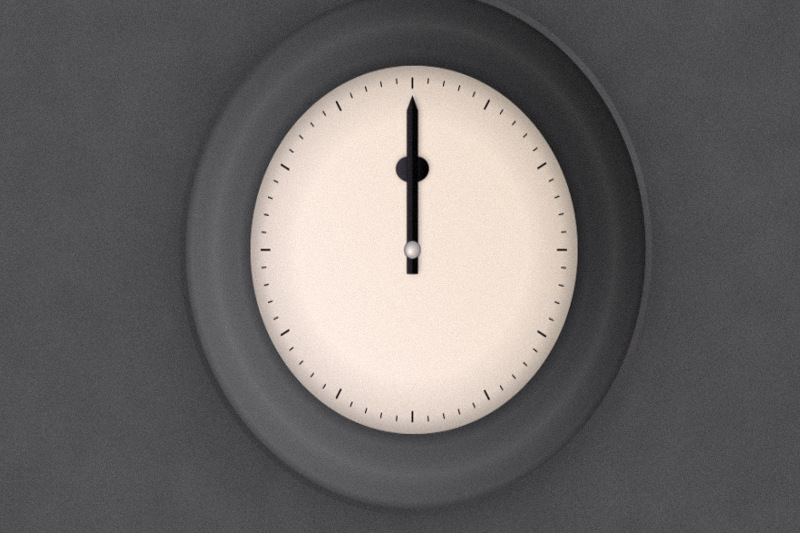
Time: {"hour": 12, "minute": 0}
